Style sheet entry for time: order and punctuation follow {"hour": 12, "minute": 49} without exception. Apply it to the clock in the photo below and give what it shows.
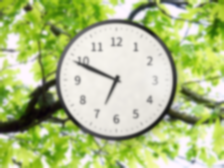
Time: {"hour": 6, "minute": 49}
